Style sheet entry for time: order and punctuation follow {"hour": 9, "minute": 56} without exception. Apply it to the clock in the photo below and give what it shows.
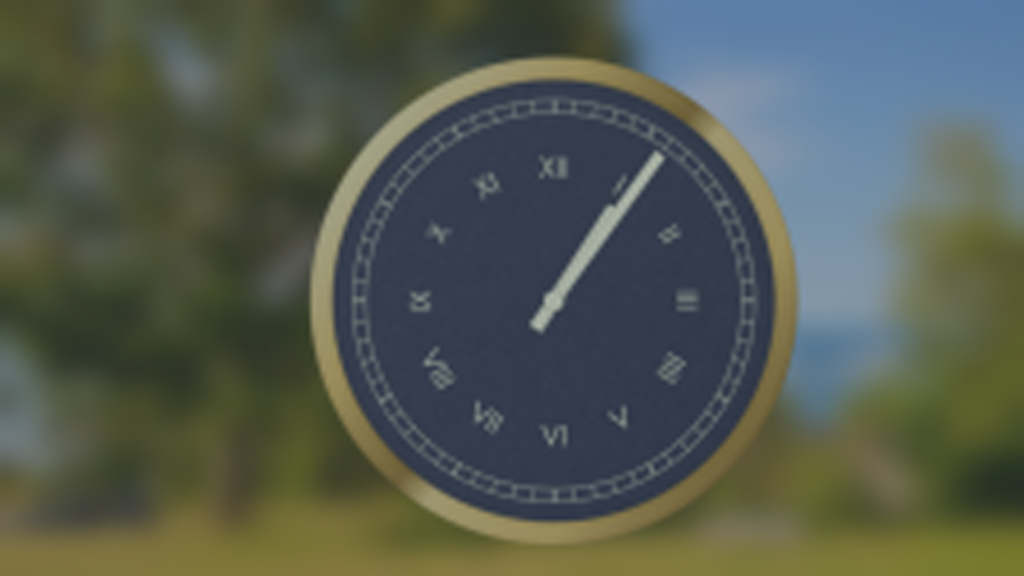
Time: {"hour": 1, "minute": 6}
